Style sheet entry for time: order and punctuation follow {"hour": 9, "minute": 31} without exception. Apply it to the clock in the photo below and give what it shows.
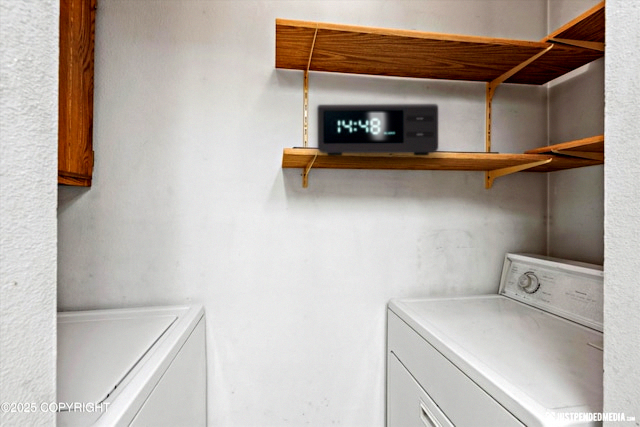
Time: {"hour": 14, "minute": 48}
